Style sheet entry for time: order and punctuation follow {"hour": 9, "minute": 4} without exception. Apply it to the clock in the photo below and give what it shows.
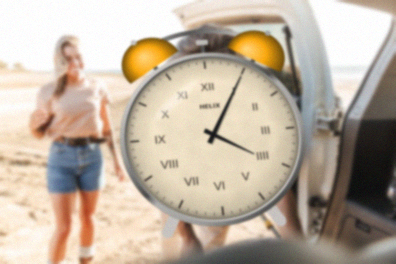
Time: {"hour": 4, "minute": 5}
